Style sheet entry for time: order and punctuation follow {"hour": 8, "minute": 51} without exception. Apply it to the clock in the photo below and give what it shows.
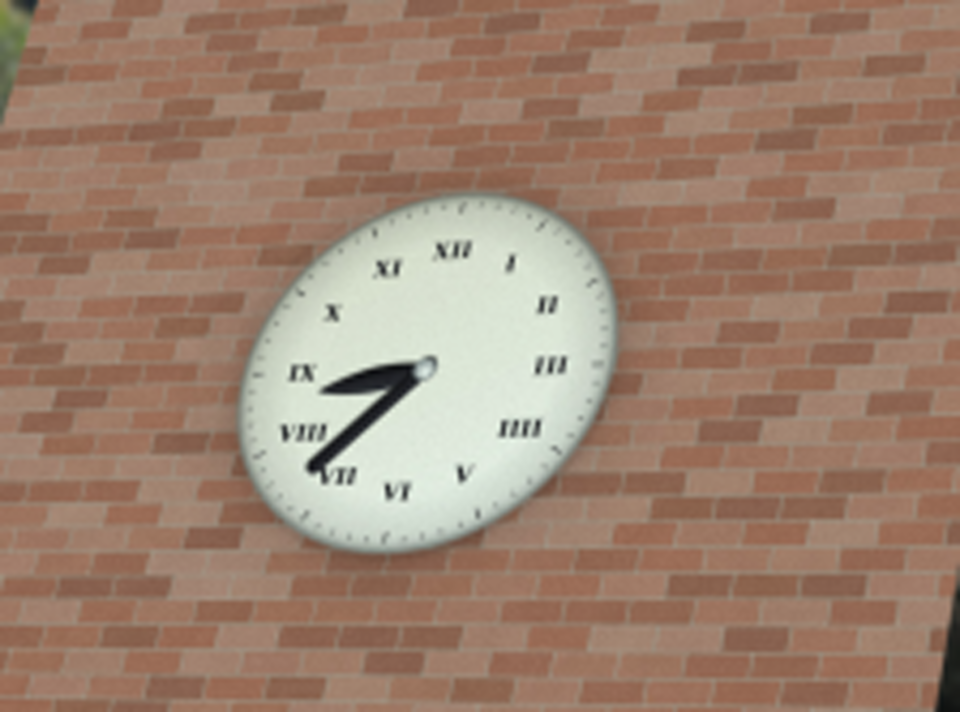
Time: {"hour": 8, "minute": 37}
